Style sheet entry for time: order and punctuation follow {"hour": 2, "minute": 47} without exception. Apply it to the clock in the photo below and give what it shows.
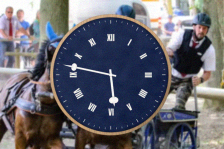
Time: {"hour": 5, "minute": 47}
